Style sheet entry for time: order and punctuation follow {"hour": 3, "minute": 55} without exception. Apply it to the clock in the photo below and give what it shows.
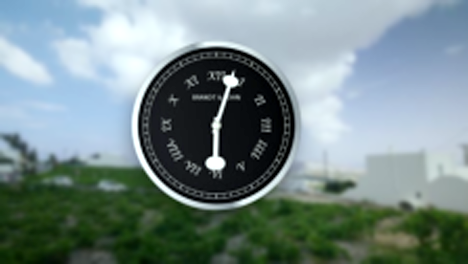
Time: {"hour": 6, "minute": 3}
